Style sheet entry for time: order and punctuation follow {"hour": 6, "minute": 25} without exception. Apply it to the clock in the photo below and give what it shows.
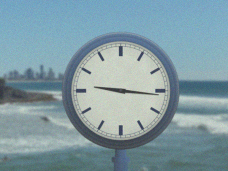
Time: {"hour": 9, "minute": 16}
